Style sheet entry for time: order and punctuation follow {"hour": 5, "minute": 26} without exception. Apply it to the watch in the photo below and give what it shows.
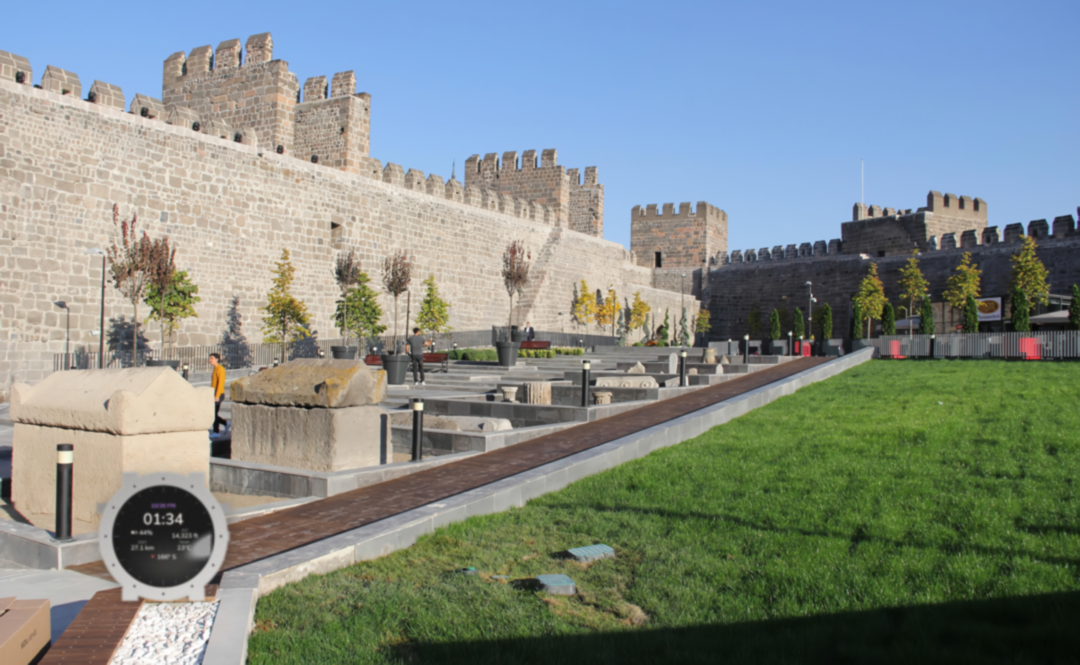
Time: {"hour": 1, "minute": 34}
